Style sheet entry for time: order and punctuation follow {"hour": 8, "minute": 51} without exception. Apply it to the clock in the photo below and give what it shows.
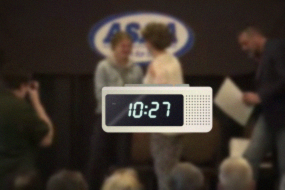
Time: {"hour": 10, "minute": 27}
